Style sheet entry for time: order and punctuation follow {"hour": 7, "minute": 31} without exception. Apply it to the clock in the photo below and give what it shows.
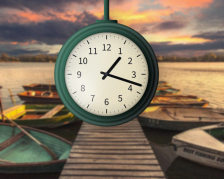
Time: {"hour": 1, "minute": 18}
